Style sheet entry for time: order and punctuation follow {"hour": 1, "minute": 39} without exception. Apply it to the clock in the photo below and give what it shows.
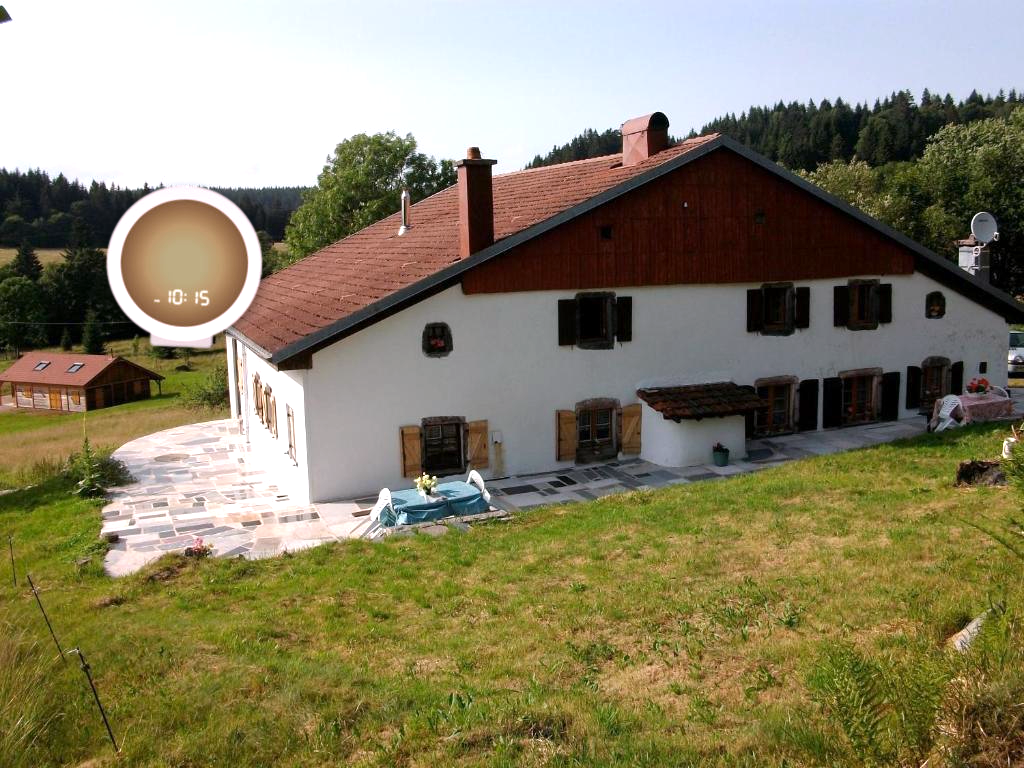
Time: {"hour": 10, "minute": 15}
